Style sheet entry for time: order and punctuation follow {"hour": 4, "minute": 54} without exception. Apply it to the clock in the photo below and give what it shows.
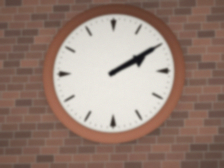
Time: {"hour": 2, "minute": 10}
